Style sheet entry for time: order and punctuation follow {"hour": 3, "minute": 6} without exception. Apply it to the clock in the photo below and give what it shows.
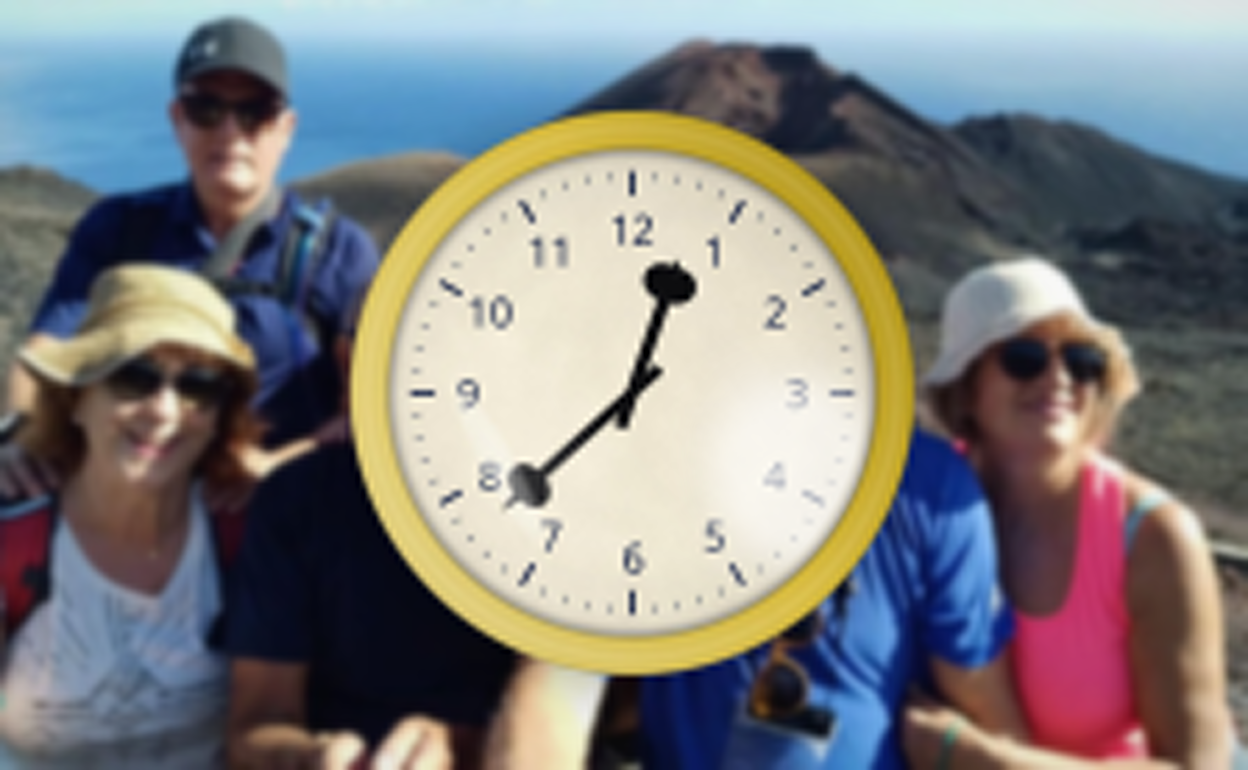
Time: {"hour": 12, "minute": 38}
